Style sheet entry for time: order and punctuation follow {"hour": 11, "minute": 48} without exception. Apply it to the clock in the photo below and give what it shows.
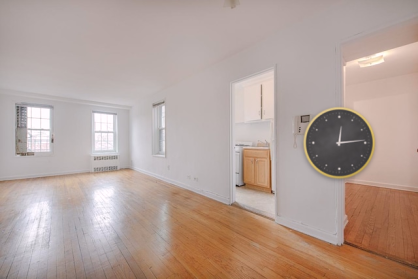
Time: {"hour": 12, "minute": 14}
